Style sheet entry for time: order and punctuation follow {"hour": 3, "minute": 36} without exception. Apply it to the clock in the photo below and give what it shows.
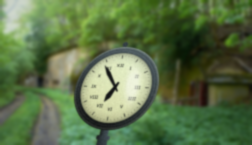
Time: {"hour": 6, "minute": 54}
